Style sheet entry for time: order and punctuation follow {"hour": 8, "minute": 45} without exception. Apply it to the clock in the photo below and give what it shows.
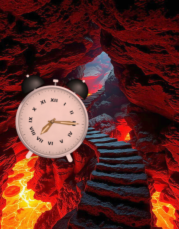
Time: {"hour": 7, "minute": 15}
